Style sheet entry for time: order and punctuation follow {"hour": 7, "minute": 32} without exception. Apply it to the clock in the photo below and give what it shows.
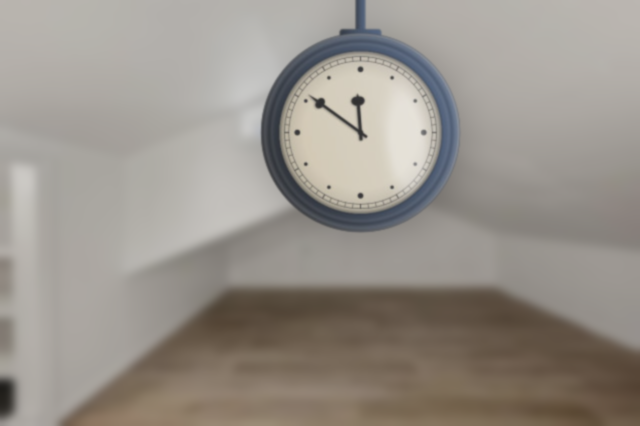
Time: {"hour": 11, "minute": 51}
